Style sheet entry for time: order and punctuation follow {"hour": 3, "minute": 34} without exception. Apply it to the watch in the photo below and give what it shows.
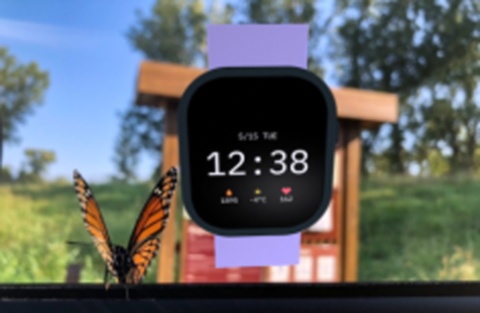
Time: {"hour": 12, "minute": 38}
